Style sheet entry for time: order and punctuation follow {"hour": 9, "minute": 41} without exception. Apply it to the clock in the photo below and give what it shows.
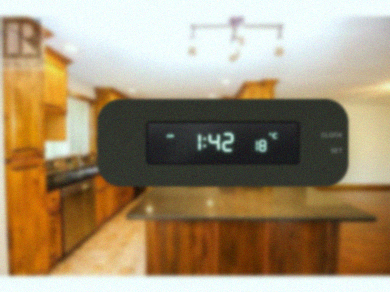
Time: {"hour": 1, "minute": 42}
